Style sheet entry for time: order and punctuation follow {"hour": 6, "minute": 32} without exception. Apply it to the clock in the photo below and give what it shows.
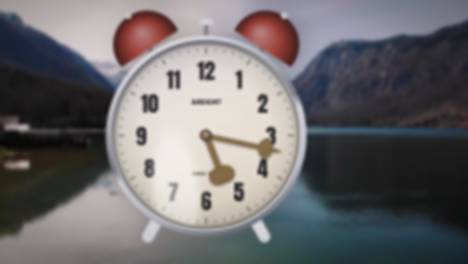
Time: {"hour": 5, "minute": 17}
